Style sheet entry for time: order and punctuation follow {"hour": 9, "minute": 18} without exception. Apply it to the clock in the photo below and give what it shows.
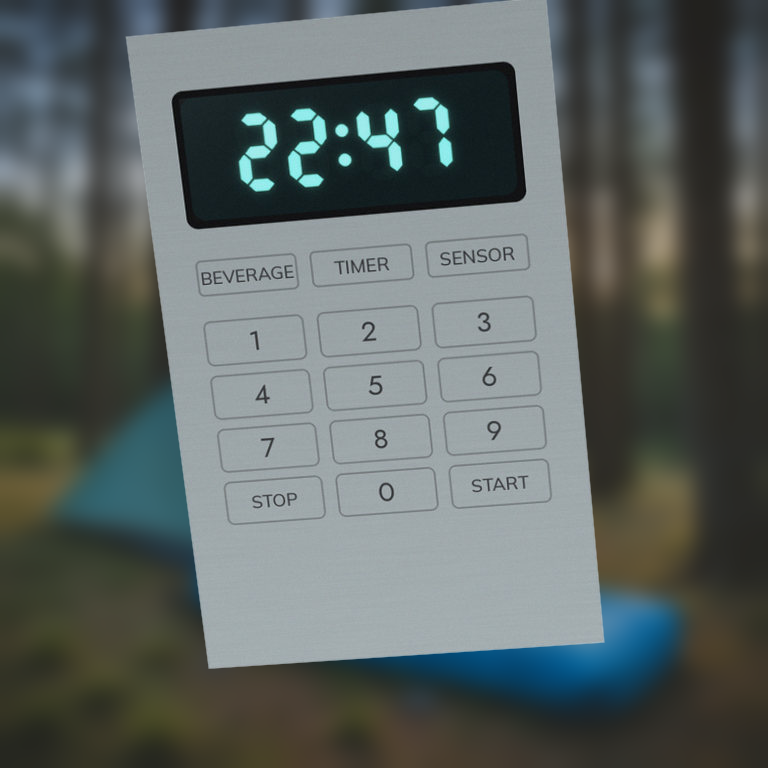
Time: {"hour": 22, "minute": 47}
